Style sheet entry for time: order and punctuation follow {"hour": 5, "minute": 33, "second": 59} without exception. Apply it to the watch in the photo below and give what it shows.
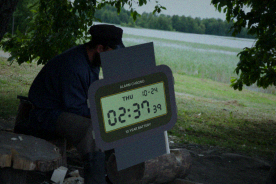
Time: {"hour": 2, "minute": 37, "second": 39}
